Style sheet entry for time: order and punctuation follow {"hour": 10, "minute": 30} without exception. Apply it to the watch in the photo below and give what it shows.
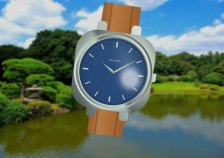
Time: {"hour": 10, "minute": 9}
